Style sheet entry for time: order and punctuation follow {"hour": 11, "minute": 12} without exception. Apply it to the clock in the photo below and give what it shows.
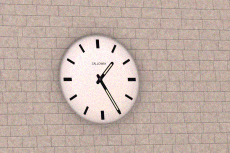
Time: {"hour": 1, "minute": 25}
